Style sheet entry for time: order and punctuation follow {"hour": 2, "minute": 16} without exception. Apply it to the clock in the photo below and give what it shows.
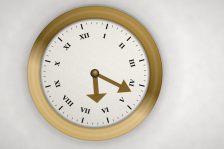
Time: {"hour": 6, "minute": 22}
